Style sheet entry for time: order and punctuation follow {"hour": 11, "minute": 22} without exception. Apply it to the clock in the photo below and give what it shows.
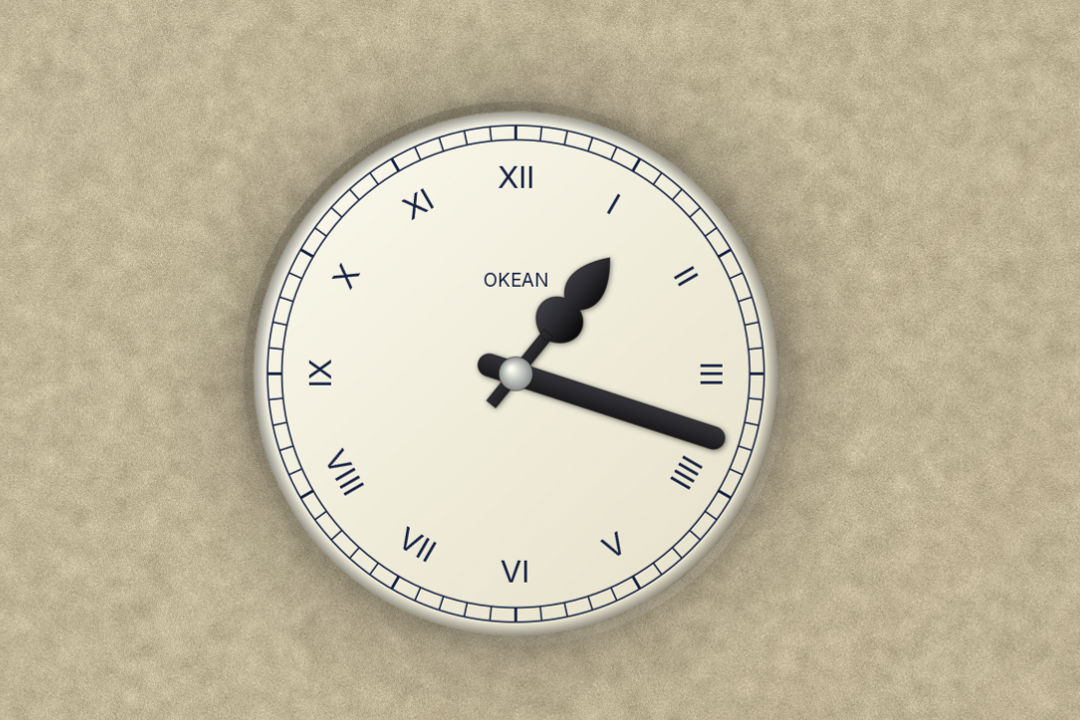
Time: {"hour": 1, "minute": 18}
